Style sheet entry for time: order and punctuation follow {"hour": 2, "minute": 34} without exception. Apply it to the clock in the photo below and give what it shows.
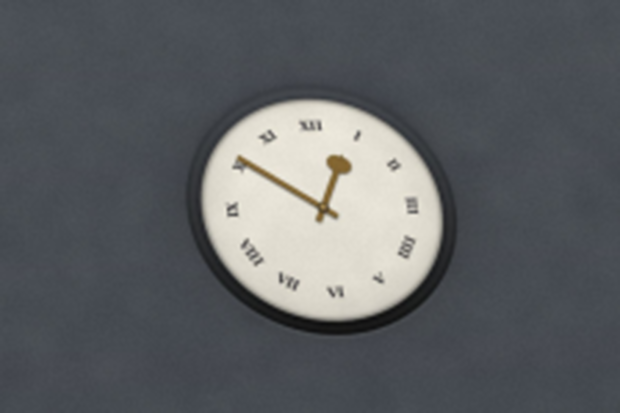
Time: {"hour": 12, "minute": 51}
